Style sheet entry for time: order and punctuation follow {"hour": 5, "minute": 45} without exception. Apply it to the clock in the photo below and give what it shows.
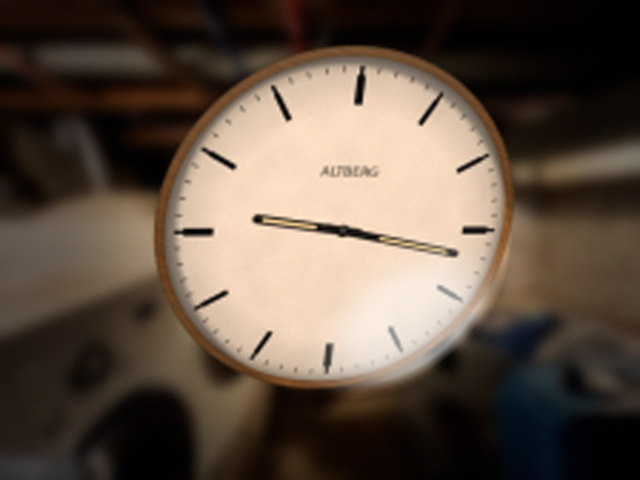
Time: {"hour": 9, "minute": 17}
